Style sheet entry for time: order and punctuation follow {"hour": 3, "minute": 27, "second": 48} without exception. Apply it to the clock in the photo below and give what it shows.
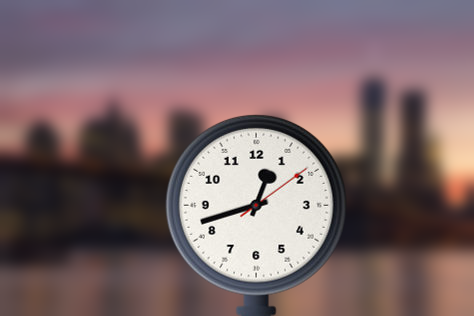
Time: {"hour": 12, "minute": 42, "second": 9}
